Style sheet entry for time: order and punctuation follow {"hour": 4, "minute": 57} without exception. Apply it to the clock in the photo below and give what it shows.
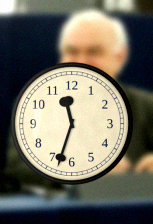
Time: {"hour": 11, "minute": 33}
